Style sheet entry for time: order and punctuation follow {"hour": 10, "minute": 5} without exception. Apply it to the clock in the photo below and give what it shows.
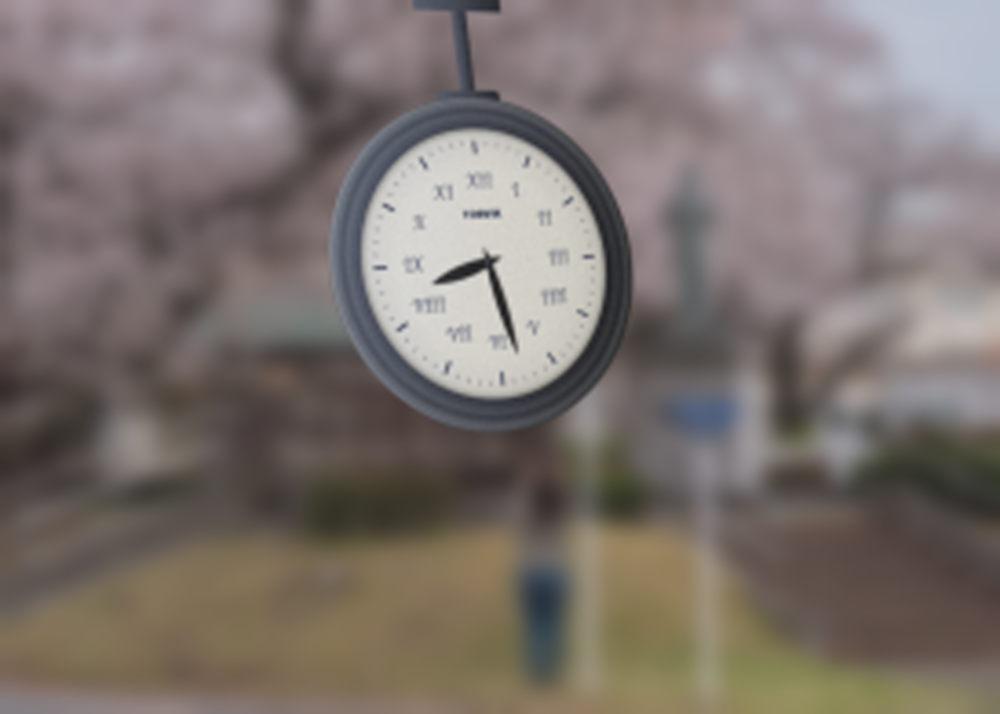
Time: {"hour": 8, "minute": 28}
